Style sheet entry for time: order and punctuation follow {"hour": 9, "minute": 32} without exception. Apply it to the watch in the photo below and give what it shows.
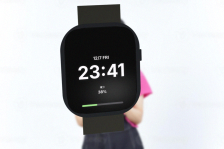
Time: {"hour": 23, "minute": 41}
